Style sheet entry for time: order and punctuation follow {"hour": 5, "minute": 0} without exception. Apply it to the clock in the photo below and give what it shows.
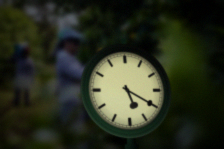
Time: {"hour": 5, "minute": 20}
